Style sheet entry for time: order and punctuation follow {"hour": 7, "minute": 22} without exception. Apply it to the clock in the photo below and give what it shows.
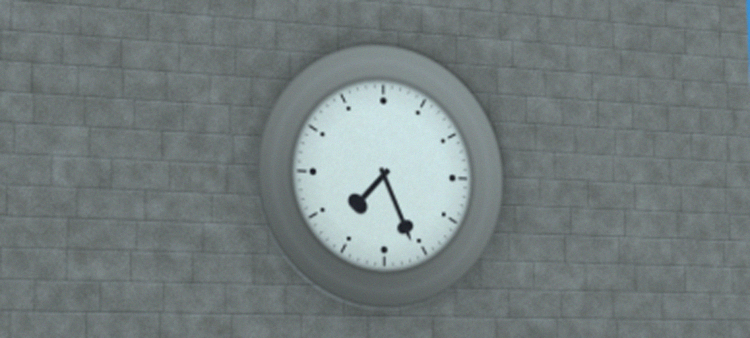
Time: {"hour": 7, "minute": 26}
